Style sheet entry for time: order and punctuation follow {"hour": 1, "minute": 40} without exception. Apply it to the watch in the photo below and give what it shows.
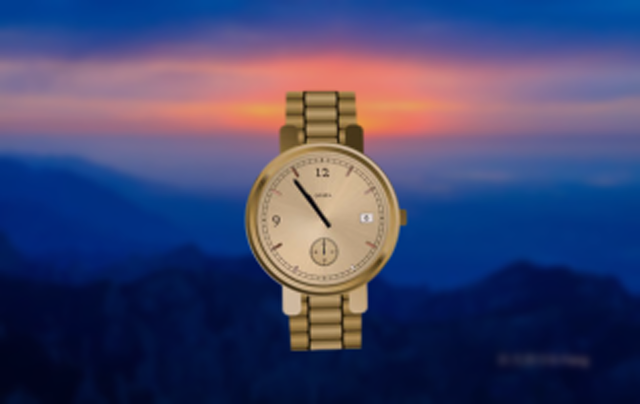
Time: {"hour": 10, "minute": 54}
